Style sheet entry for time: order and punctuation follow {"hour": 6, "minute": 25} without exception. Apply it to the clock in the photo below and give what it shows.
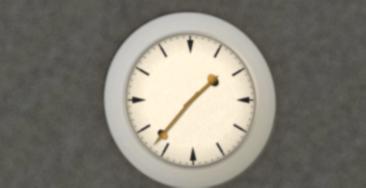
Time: {"hour": 1, "minute": 37}
